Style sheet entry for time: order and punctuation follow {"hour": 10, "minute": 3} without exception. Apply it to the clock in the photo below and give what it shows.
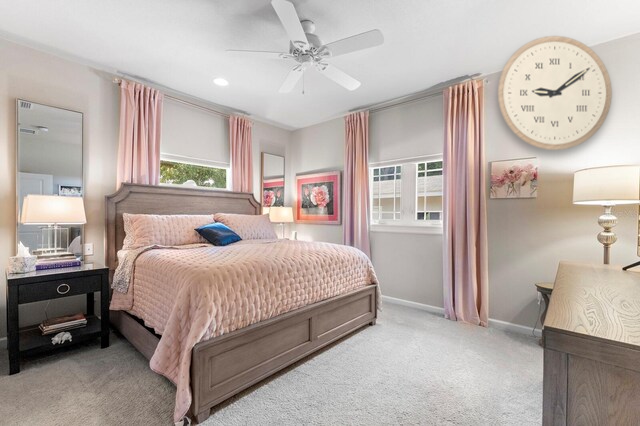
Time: {"hour": 9, "minute": 9}
